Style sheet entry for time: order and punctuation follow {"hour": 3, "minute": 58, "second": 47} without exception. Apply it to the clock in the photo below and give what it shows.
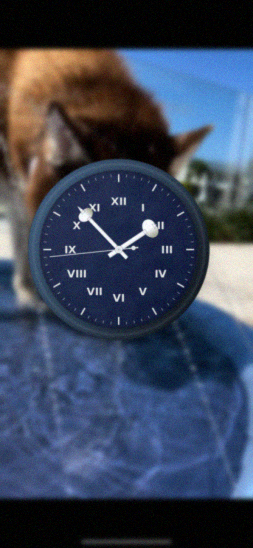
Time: {"hour": 1, "minute": 52, "second": 44}
